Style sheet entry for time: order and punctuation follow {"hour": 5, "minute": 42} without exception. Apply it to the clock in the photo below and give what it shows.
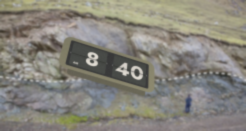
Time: {"hour": 8, "minute": 40}
